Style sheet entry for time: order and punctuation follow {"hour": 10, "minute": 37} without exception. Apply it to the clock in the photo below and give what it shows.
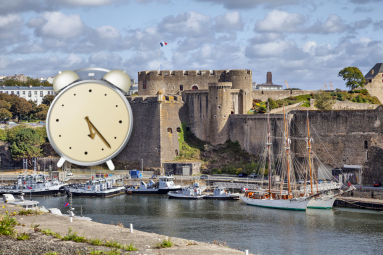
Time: {"hour": 5, "minute": 23}
